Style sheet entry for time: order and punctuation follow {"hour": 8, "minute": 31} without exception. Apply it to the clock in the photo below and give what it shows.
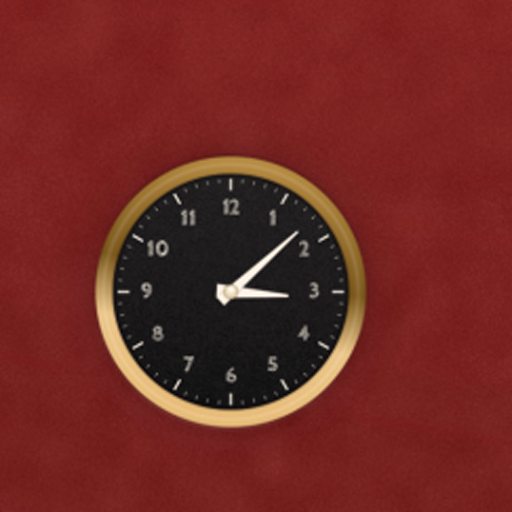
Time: {"hour": 3, "minute": 8}
